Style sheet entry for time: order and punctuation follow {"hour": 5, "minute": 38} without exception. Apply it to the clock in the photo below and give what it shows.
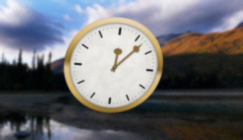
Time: {"hour": 12, "minute": 7}
